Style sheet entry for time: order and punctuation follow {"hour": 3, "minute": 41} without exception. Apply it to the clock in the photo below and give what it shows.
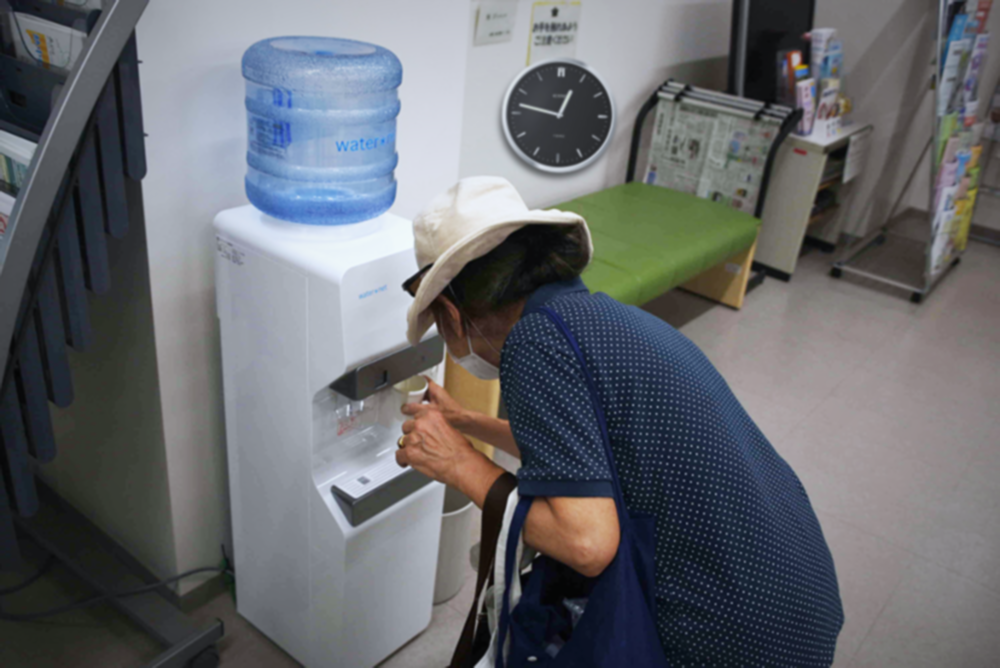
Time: {"hour": 12, "minute": 47}
